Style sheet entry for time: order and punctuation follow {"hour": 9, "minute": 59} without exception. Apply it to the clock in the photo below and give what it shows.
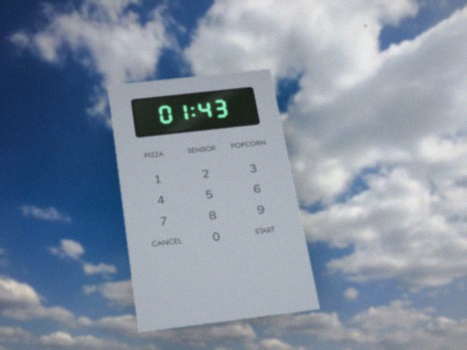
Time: {"hour": 1, "minute": 43}
